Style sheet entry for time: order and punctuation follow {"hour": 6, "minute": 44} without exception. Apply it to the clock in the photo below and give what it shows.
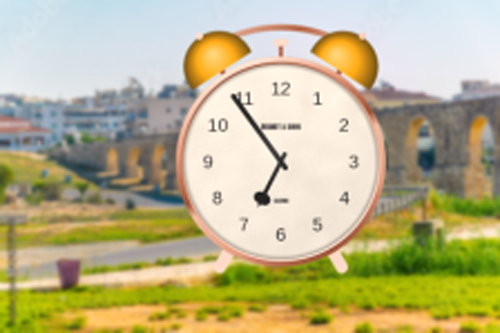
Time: {"hour": 6, "minute": 54}
